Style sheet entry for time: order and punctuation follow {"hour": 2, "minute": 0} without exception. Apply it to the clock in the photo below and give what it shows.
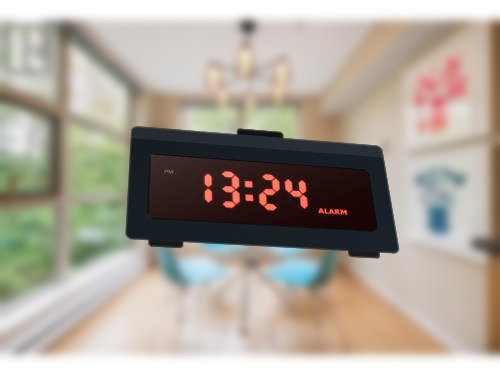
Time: {"hour": 13, "minute": 24}
